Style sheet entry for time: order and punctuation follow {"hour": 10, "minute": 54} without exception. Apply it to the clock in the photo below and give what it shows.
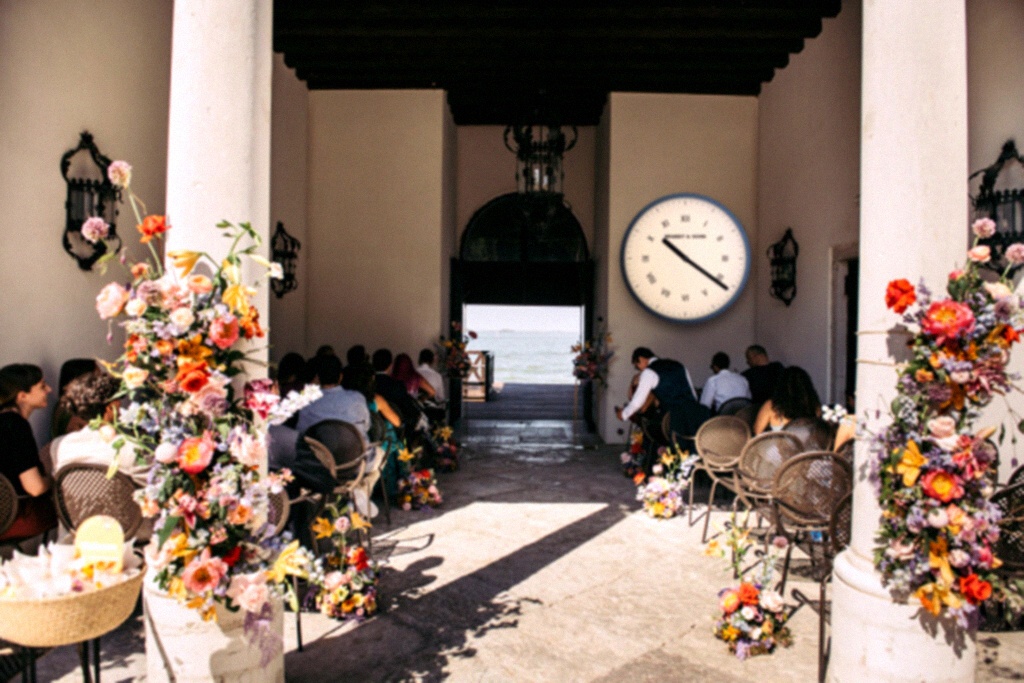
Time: {"hour": 10, "minute": 21}
